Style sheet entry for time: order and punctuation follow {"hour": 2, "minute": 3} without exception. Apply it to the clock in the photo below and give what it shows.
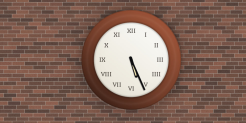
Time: {"hour": 5, "minute": 26}
